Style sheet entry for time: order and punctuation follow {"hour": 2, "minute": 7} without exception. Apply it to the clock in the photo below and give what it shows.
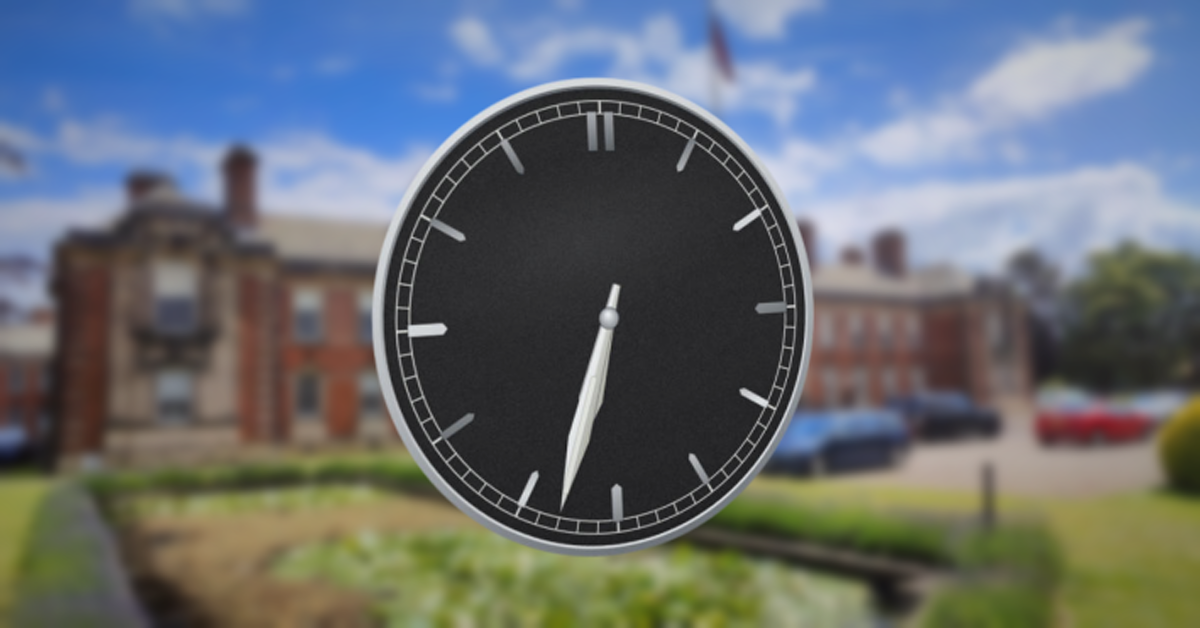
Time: {"hour": 6, "minute": 33}
